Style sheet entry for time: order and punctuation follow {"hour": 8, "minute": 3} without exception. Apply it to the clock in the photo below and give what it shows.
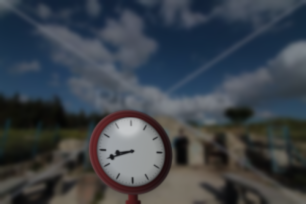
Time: {"hour": 8, "minute": 42}
